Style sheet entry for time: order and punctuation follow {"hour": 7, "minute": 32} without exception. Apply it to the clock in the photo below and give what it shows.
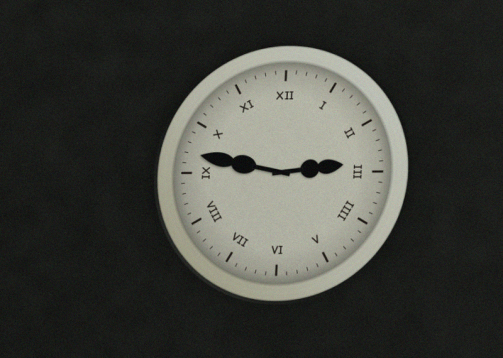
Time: {"hour": 2, "minute": 47}
